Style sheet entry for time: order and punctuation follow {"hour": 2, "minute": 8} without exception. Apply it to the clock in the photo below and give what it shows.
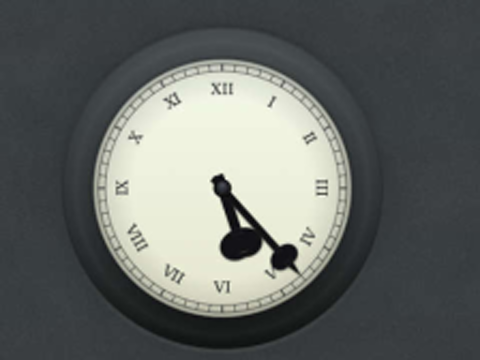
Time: {"hour": 5, "minute": 23}
